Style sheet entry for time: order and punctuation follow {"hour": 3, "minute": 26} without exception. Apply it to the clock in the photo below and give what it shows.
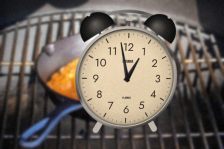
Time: {"hour": 12, "minute": 58}
